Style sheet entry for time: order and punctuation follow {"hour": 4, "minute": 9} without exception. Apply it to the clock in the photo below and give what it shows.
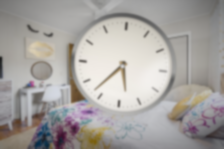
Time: {"hour": 5, "minute": 37}
